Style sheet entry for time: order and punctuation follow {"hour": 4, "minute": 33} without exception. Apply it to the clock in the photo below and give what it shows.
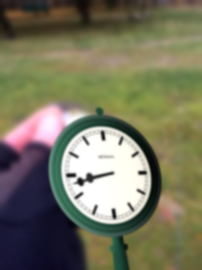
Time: {"hour": 8, "minute": 43}
